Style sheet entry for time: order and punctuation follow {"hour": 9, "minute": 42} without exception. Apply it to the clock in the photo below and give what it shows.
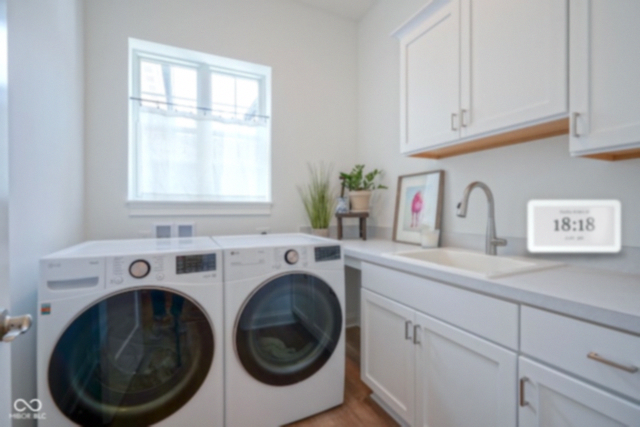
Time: {"hour": 18, "minute": 18}
